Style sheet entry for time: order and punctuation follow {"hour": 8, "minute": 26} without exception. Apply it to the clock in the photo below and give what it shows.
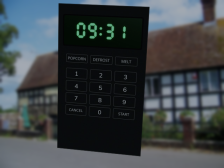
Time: {"hour": 9, "minute": 31}
